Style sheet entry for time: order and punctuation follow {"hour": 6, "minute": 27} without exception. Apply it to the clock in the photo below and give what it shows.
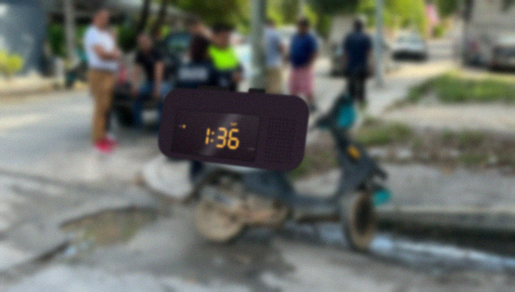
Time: {"hour": 1, "minute": 36}
